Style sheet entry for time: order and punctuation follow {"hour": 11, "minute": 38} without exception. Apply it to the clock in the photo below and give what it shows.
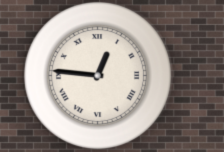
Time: {"hour": 12, "minute": 46}
